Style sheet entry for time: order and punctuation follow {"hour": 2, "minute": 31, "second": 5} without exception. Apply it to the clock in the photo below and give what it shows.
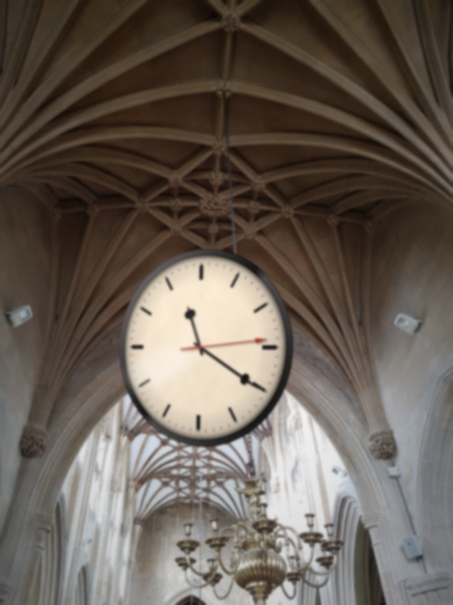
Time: {"hour": 11, "minute": 20, "second": 14}
